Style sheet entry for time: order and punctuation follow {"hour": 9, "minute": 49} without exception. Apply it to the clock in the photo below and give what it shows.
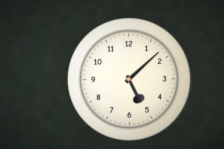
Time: {"hour": 5, "minute": 8}
